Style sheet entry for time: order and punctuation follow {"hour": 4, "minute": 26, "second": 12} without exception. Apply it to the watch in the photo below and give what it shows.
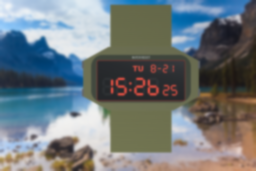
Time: {"hour": 15, "minute": 26, "second": 25}
